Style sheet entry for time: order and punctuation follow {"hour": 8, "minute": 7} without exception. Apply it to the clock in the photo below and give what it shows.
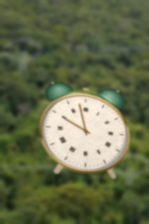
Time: {"hour": 9, "minute": 58}
